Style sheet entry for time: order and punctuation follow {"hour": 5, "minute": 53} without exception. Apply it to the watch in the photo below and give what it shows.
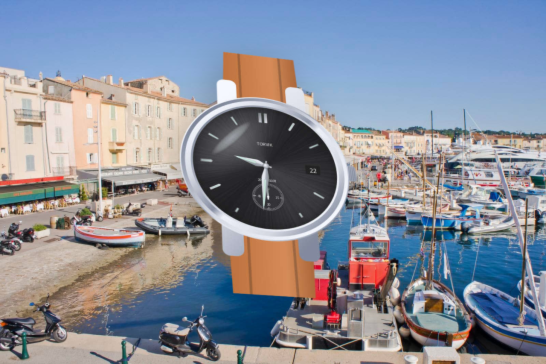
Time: {"hour": 9, "minute": 31}
